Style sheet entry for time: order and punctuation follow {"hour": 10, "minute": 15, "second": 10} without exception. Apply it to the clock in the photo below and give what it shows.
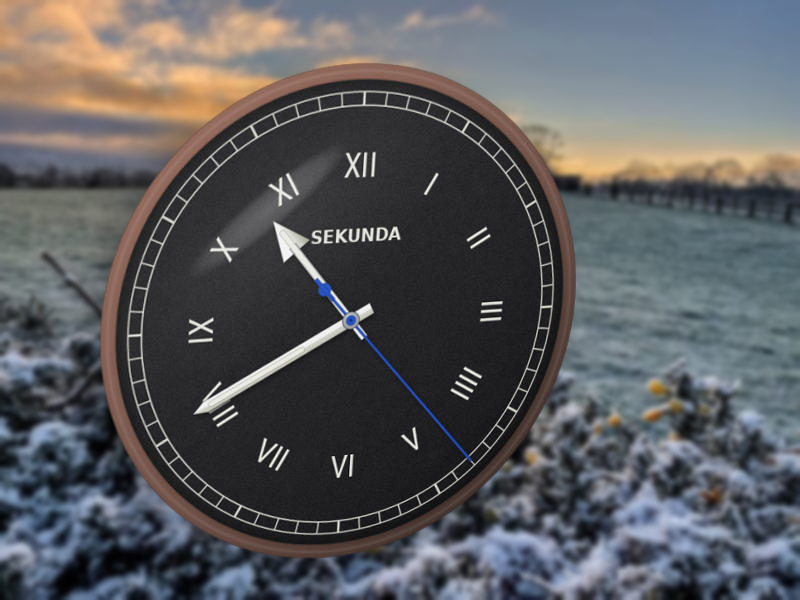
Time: {"hour": 10, "minute": 40, "second": 23}
